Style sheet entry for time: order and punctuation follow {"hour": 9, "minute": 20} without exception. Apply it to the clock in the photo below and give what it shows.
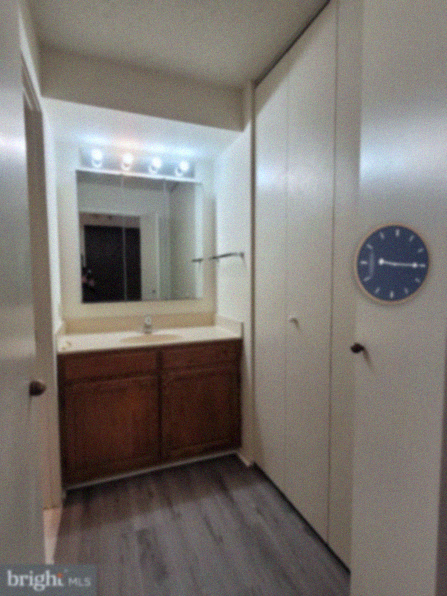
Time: {"hour": 9, "minute": 15}
